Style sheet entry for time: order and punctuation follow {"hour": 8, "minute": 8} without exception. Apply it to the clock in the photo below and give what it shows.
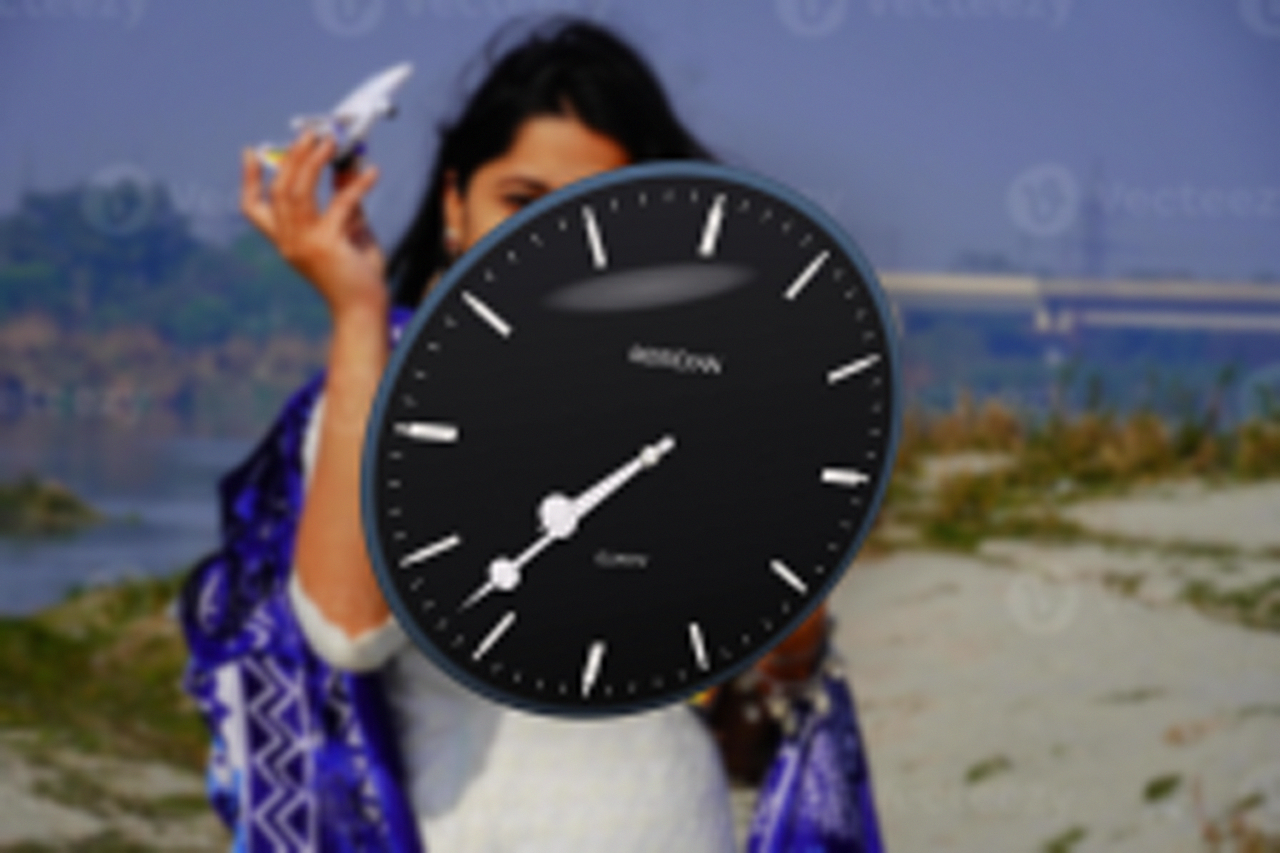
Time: {"hour": 7, "minute": 37}
